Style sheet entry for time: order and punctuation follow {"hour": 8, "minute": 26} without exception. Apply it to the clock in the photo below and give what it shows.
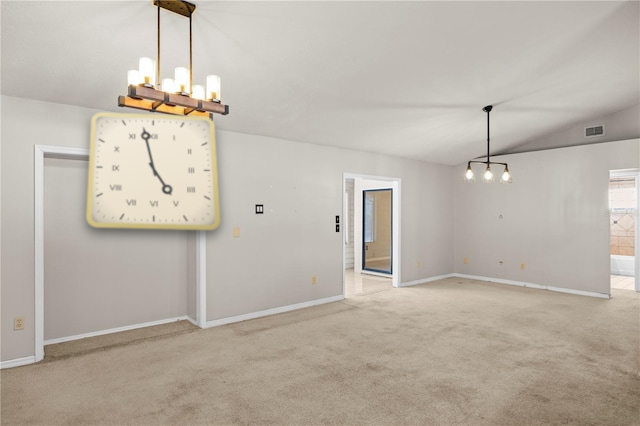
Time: {"hour": 4, "minute": 58}
